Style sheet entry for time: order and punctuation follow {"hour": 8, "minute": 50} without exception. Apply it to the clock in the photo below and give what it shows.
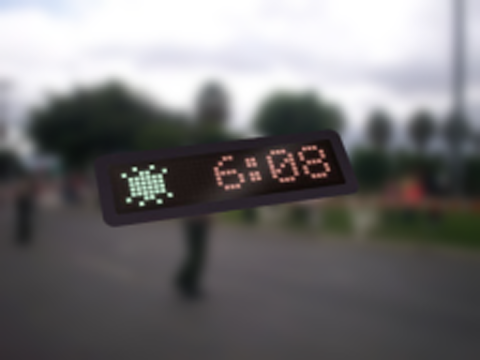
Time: {"hour": 6, "minute": 8}
